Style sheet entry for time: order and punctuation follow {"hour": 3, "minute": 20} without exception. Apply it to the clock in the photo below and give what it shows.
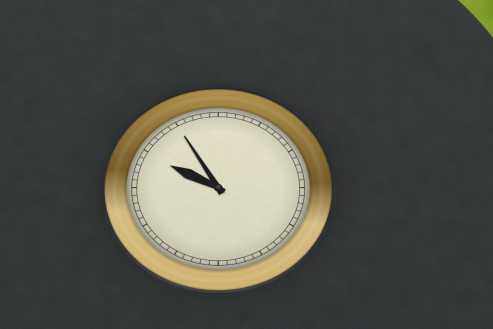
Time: {"hour": 9, "minute": 55}
